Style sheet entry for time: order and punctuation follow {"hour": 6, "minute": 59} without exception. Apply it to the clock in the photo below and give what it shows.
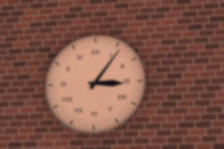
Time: {"hour": 3, "minute": 6}
